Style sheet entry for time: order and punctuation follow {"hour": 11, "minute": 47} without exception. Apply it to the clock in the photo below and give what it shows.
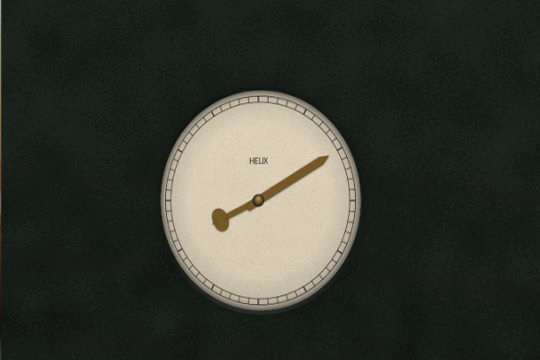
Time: {"hour": 8, "minute": 10}
